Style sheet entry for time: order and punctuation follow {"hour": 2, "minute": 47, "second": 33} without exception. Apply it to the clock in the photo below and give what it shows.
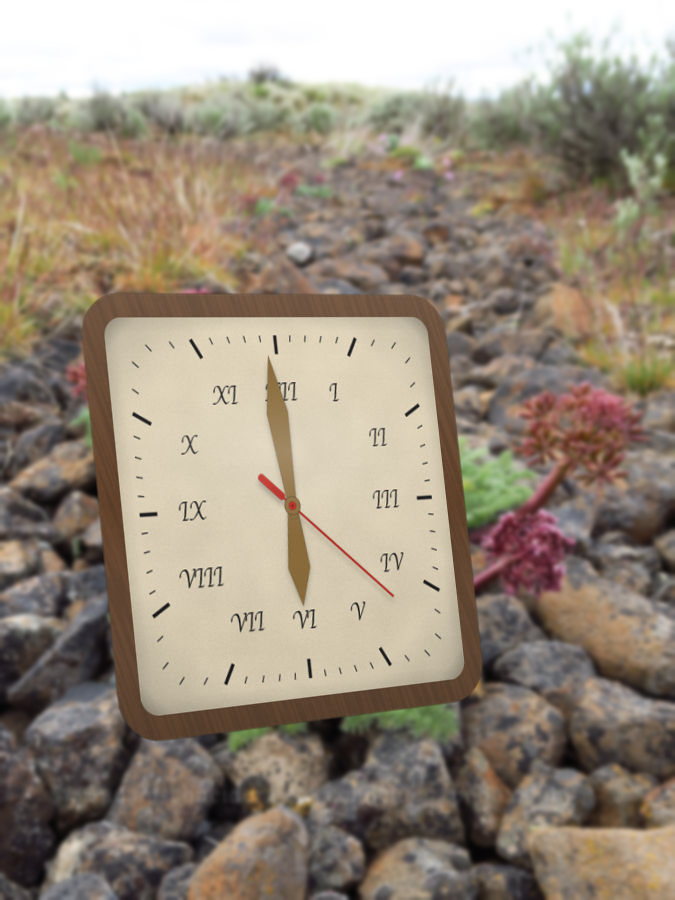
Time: {"hour": 5, "minute": 59, "second": 22}
